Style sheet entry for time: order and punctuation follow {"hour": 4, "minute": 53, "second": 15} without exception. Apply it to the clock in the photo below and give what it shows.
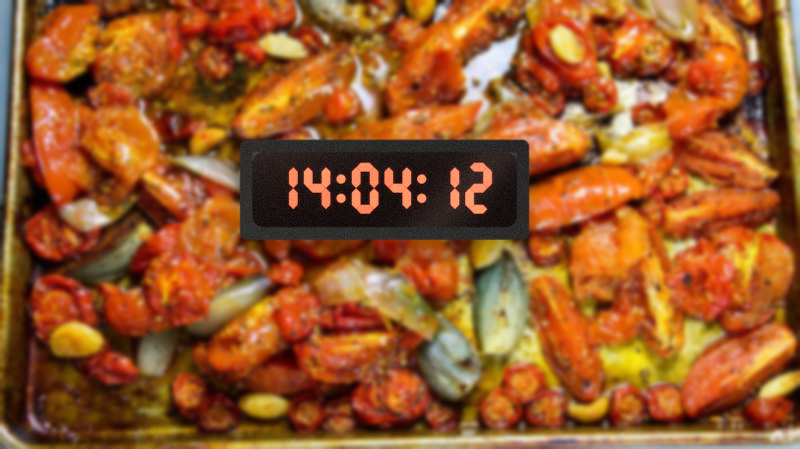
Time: {"hour": 14, "minute": 4, "second": 12}
